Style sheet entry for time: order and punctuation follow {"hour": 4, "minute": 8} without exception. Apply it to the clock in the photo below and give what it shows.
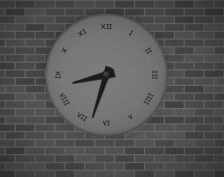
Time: {"hour": 8, "minute": 33}
